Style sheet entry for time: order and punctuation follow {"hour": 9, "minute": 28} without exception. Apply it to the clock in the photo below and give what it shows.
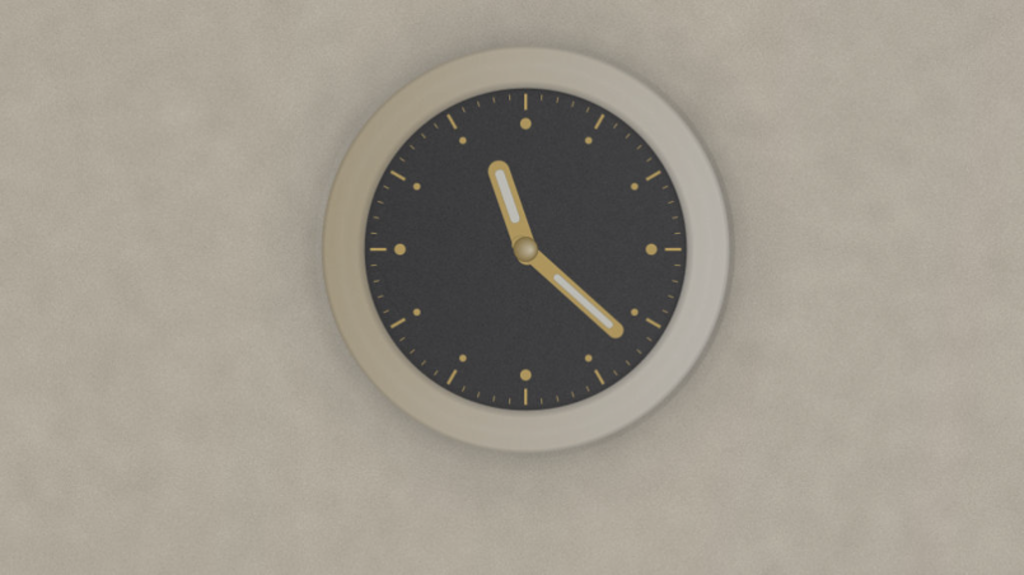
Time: {"hour": 11, "minute": 22}
